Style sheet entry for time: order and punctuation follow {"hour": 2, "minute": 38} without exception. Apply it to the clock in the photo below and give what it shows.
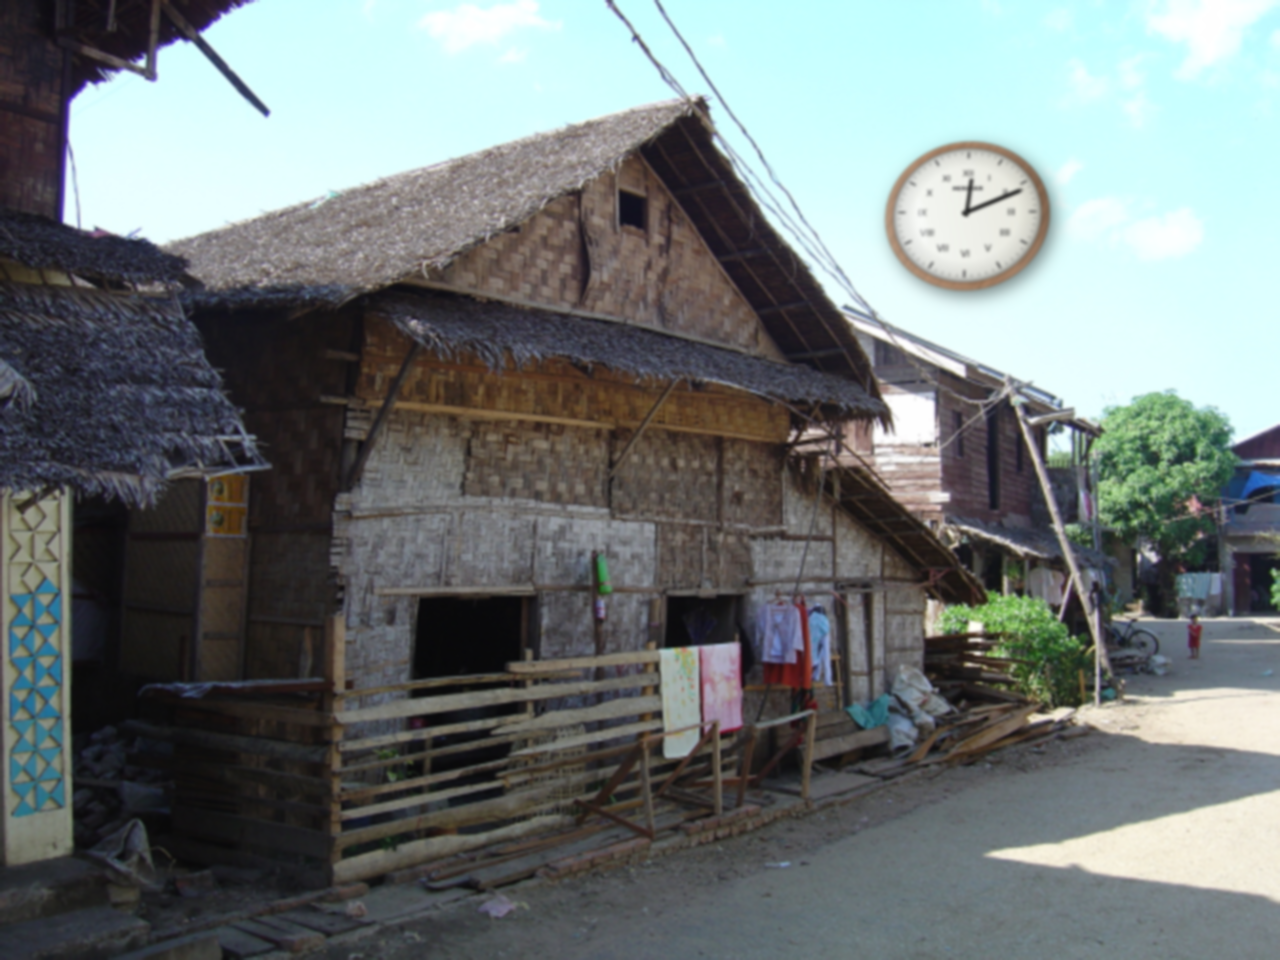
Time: {"hour": 12, "minute": 11}
